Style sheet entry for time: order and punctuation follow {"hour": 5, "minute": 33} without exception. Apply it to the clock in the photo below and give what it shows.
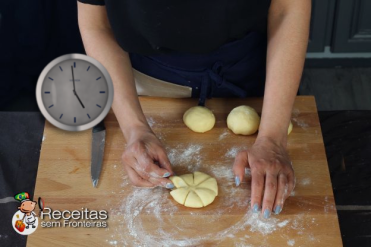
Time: {"hour": 4, "minute": 59}
